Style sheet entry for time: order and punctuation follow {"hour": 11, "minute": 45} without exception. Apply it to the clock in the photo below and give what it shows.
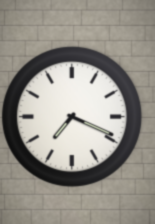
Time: {"hour": 7, "minute": 19}
